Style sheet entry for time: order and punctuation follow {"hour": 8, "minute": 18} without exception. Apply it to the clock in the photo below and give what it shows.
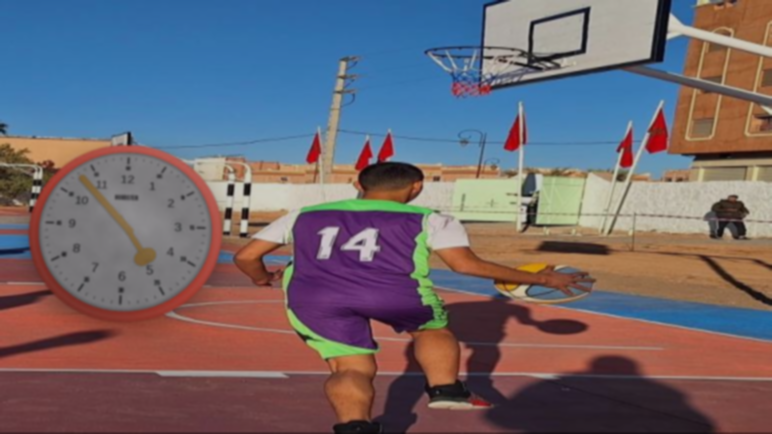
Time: {"hour": 4, "minute": 53}
